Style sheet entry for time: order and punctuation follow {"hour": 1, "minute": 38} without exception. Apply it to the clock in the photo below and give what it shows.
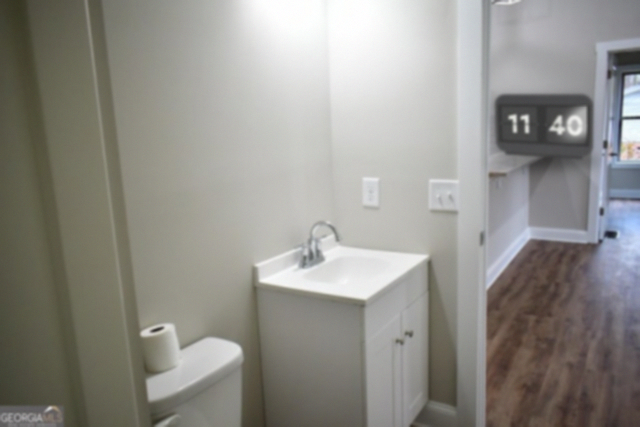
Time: {"hour": 11, "minute": 40}
